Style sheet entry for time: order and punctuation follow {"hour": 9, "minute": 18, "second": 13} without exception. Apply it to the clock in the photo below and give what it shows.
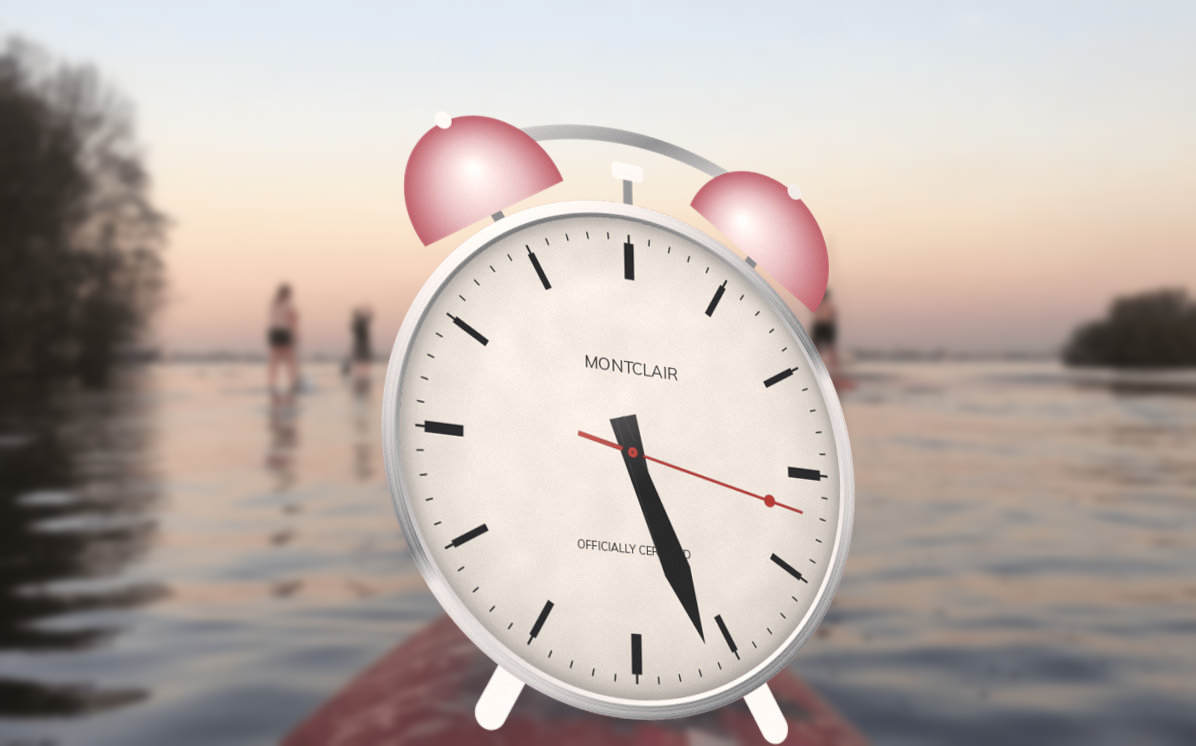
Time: {"hour": 5, "minute": 26, "second": 17}
